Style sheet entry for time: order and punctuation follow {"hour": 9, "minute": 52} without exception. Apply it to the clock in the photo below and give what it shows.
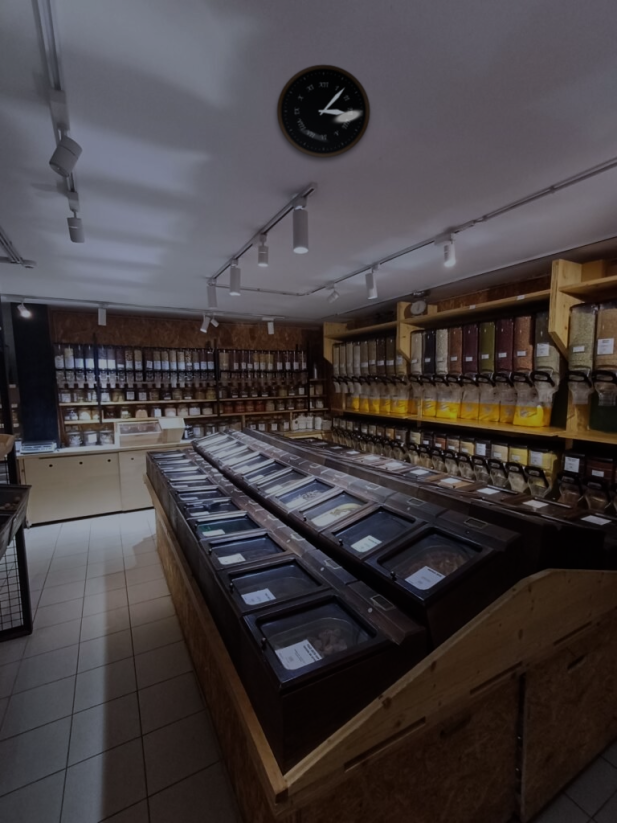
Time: {"hour": 3, "minute": 7}
